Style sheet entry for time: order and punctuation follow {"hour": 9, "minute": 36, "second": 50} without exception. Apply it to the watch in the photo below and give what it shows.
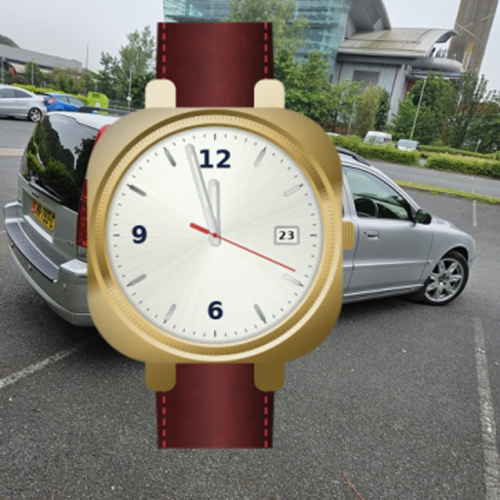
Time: {"hour": 11, "minute": 57, "second": 19}
